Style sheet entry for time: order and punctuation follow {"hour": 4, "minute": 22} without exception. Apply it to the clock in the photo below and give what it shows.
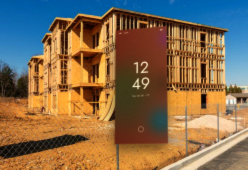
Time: {"hour": 12, "minute": 49}
